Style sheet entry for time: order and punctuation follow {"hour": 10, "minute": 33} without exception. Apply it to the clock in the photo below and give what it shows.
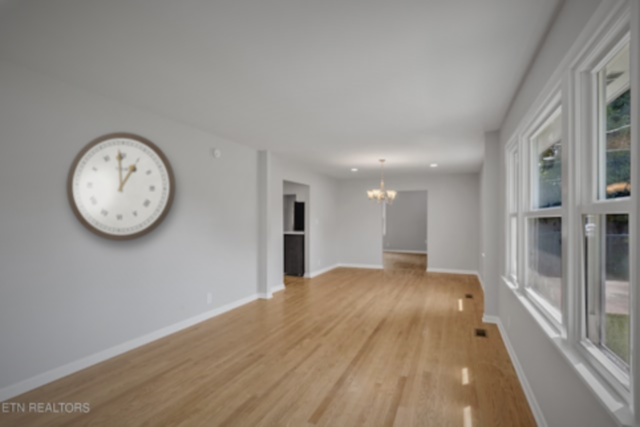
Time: {"hour": 12, "minute": 59}
